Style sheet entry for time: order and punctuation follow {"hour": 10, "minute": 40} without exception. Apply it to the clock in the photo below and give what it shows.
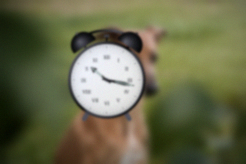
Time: {"hour": 10, "minute": 17}
